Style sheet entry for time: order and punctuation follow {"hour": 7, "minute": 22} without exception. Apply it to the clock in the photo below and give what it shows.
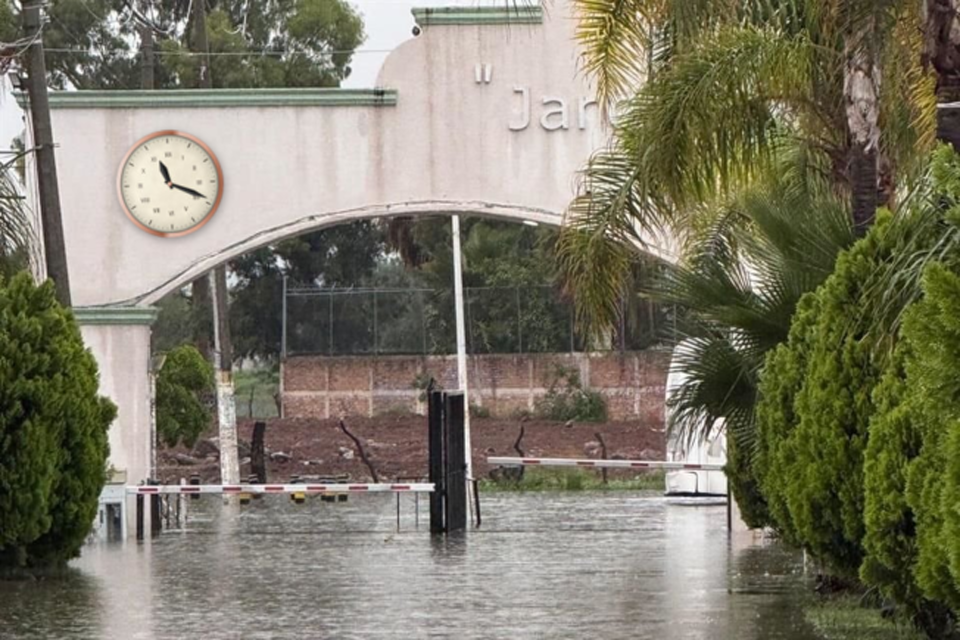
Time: {"hour": 11, "minute": 19}
